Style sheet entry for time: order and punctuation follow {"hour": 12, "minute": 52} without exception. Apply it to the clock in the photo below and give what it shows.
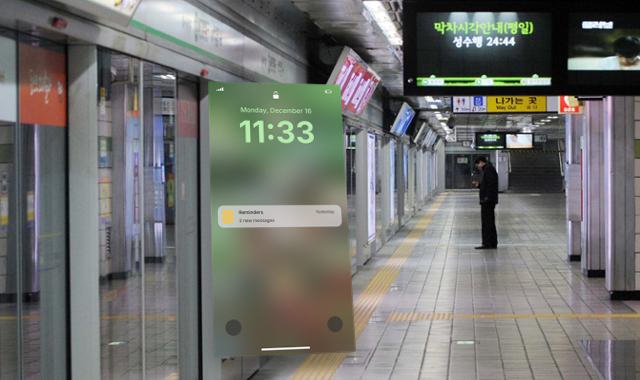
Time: {"hour": 11, "minute": 33}
